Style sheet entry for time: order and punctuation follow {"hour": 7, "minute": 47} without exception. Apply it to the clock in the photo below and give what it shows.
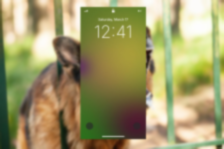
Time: {"hour": 12, "minute": 41}
